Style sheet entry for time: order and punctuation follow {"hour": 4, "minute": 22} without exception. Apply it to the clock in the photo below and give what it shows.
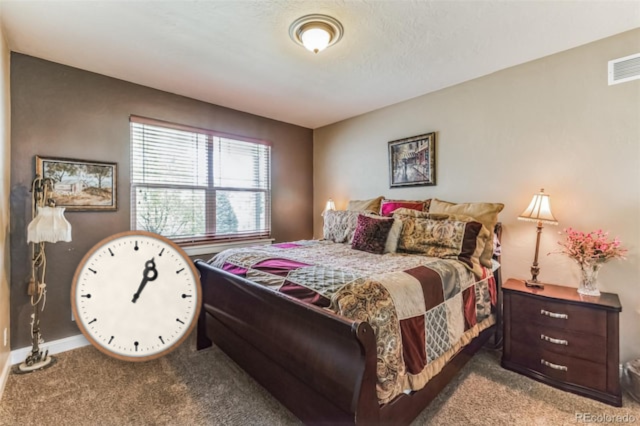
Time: {"hour": 1, "minute": 4}
